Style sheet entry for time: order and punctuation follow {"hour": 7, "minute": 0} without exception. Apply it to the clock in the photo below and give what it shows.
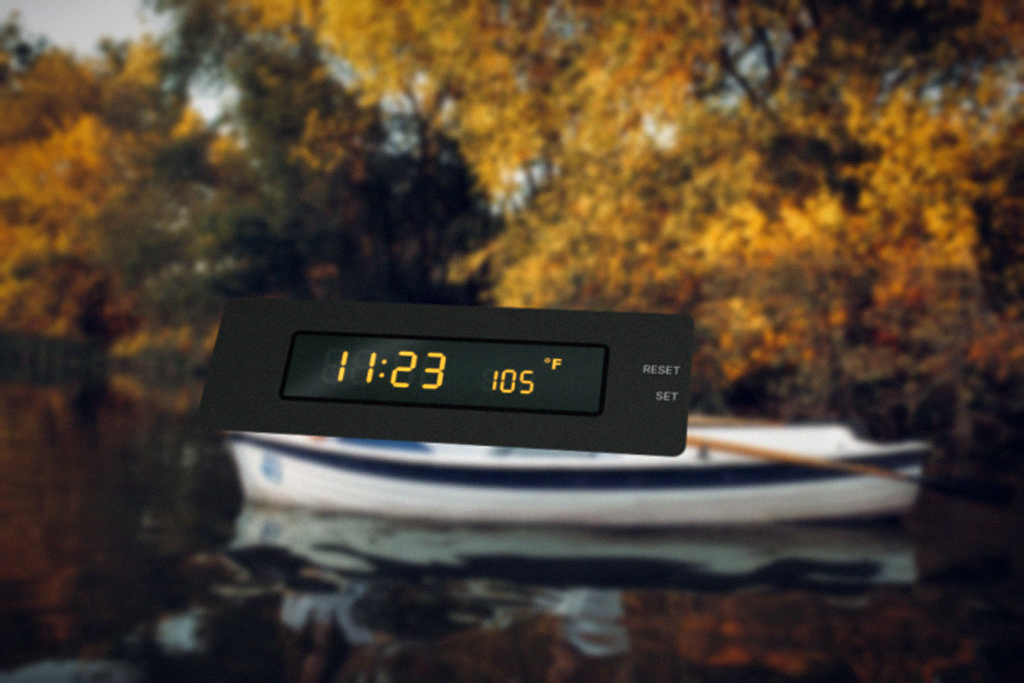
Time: {"hour": 11, "minute": 23}
